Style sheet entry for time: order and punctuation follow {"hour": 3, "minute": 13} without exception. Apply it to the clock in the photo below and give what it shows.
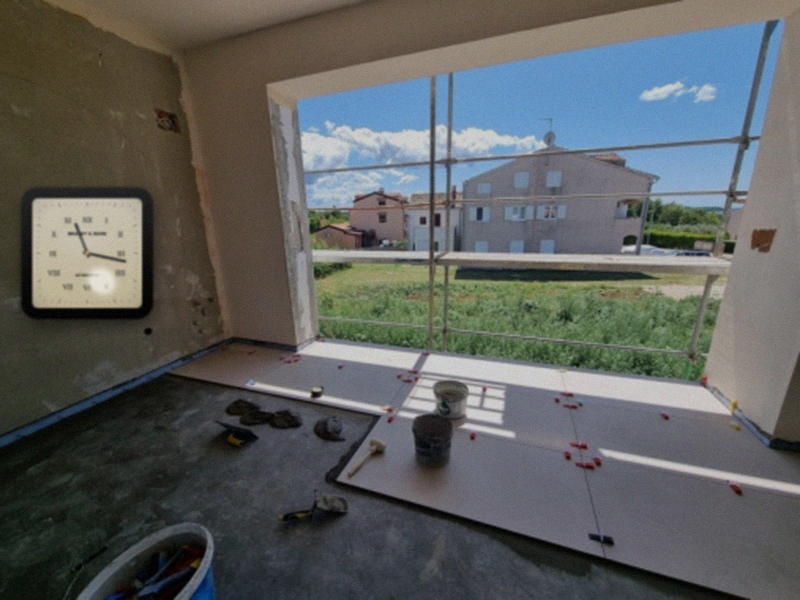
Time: {"hour": 11, "minute": 17}
